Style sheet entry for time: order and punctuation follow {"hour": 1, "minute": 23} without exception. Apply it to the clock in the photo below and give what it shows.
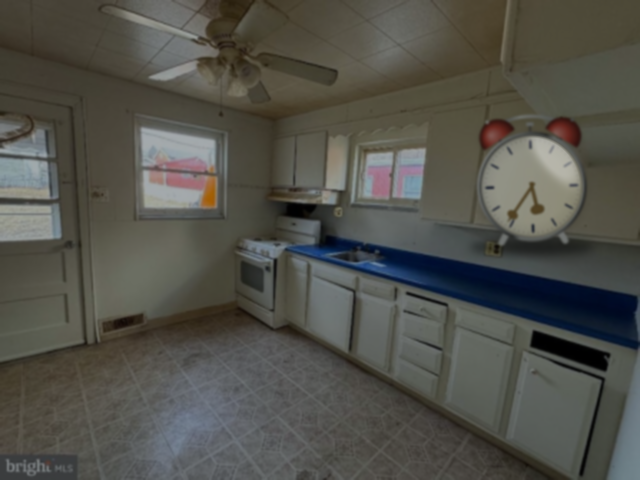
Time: {"hour": 5, "minute": 36}
